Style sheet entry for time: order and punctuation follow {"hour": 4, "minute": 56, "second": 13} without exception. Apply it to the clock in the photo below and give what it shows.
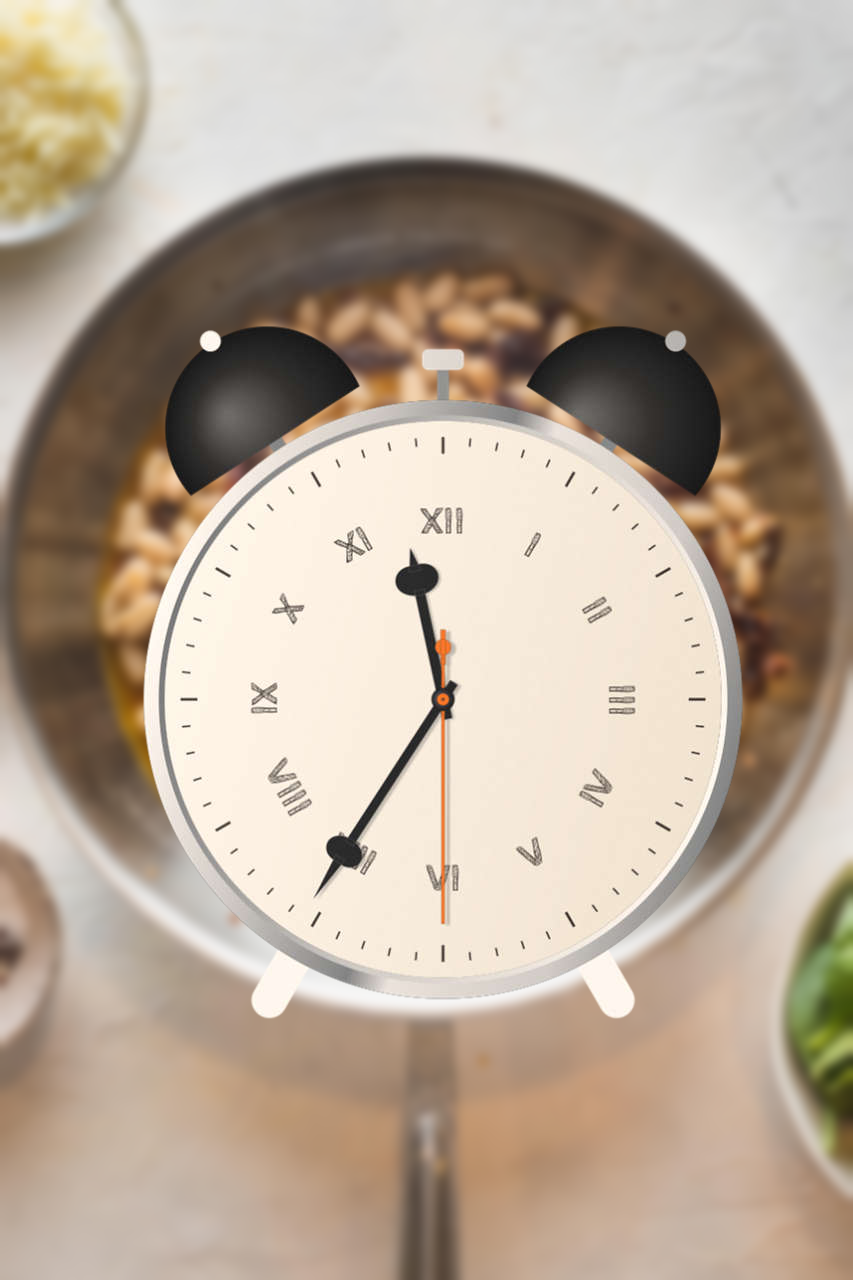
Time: {"hour": 11, "minute": 35, "second": 30}
